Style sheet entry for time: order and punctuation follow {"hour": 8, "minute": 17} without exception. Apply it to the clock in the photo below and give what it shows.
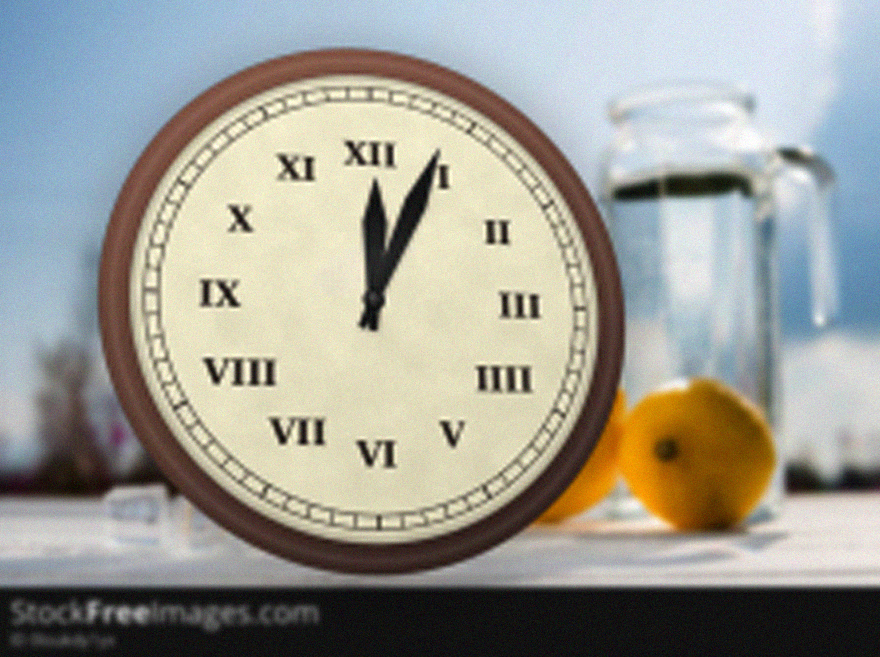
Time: {"hour": 12, "minute": 4}
